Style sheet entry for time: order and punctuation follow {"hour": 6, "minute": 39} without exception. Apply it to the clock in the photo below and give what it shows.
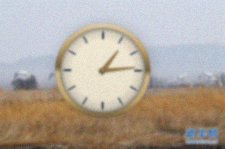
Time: {"hour": 1, "minute": 14}
